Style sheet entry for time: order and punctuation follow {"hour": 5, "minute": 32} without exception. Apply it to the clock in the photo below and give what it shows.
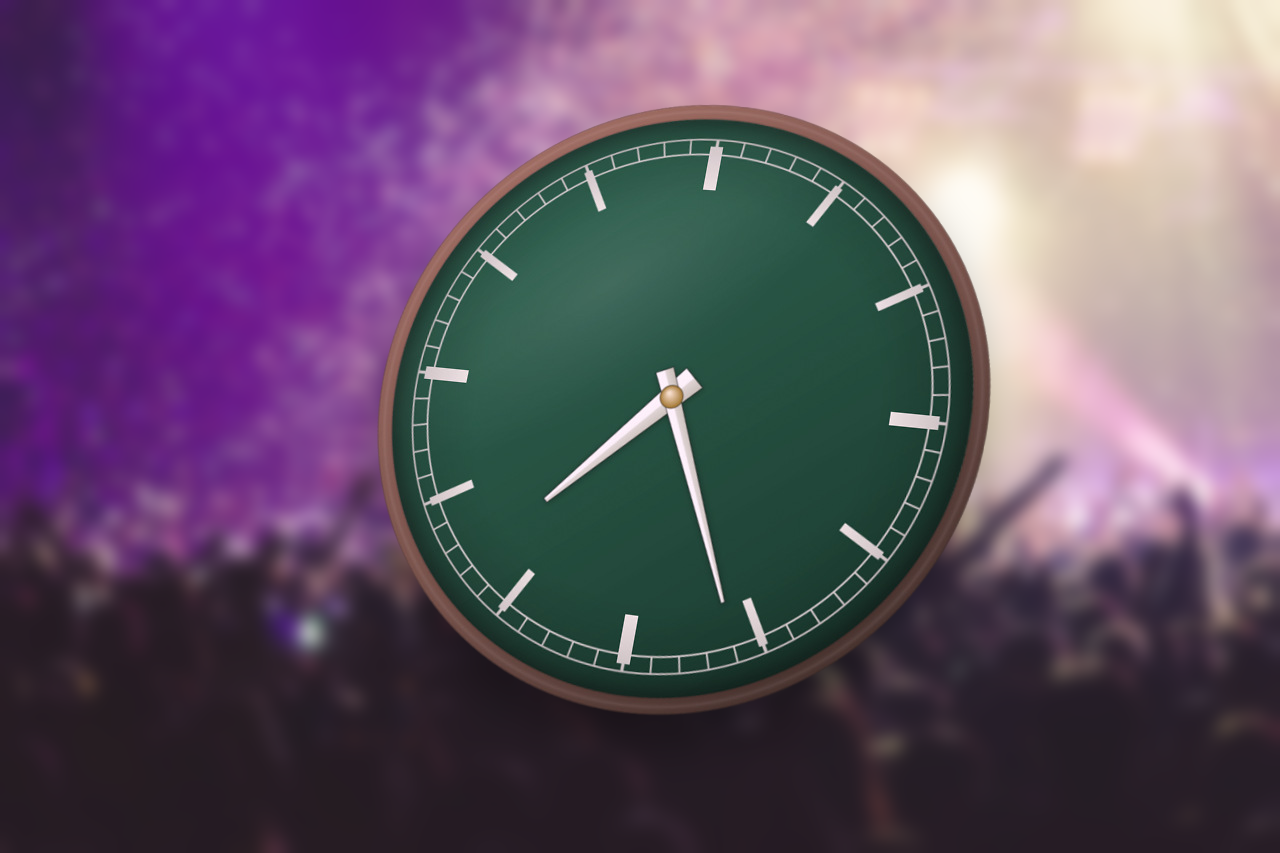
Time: {"hour": 7, "minute": 26}
